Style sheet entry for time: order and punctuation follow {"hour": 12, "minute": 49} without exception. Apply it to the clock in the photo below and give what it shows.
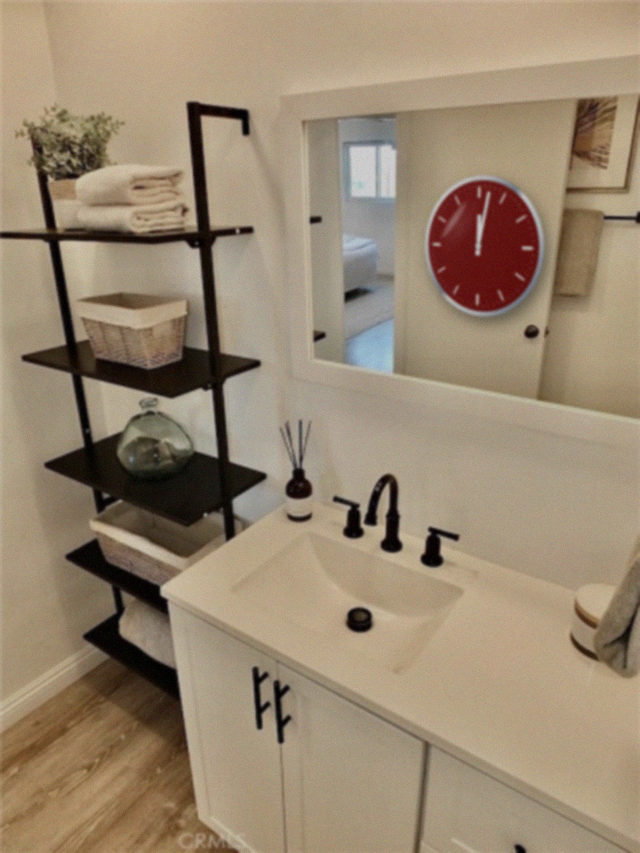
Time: {"hour": 12, "minute": 2}
